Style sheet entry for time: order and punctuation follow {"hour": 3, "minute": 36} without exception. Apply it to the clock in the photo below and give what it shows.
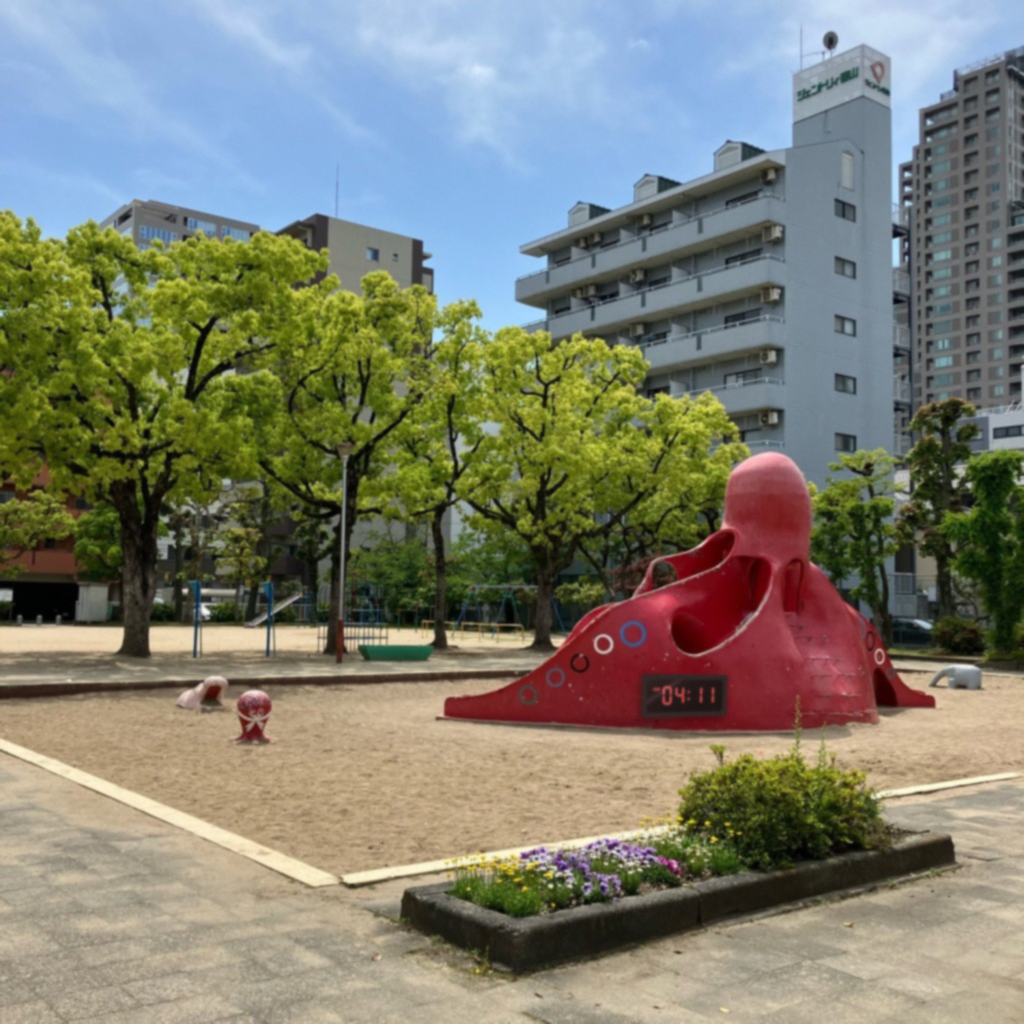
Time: {"hour": 4, "minute": 11}
